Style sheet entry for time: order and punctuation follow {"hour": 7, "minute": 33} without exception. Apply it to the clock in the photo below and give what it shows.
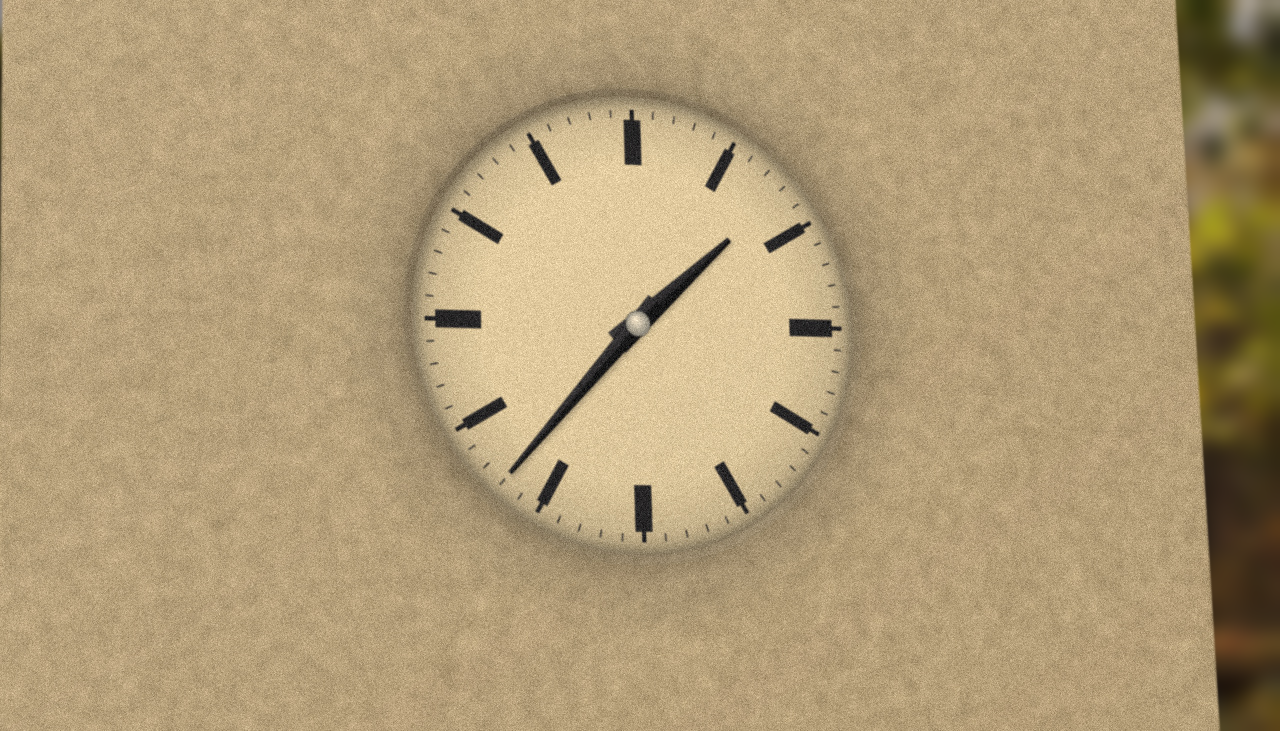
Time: {"hour": 1, "minute": 37}
